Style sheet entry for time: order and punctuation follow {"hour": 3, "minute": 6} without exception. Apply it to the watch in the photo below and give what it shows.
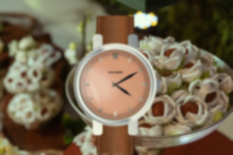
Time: {"hour": 4, "minute": 10}
